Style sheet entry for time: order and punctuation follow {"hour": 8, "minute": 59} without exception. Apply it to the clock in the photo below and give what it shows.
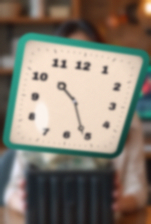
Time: {"hour": 10, "minute": 26}
